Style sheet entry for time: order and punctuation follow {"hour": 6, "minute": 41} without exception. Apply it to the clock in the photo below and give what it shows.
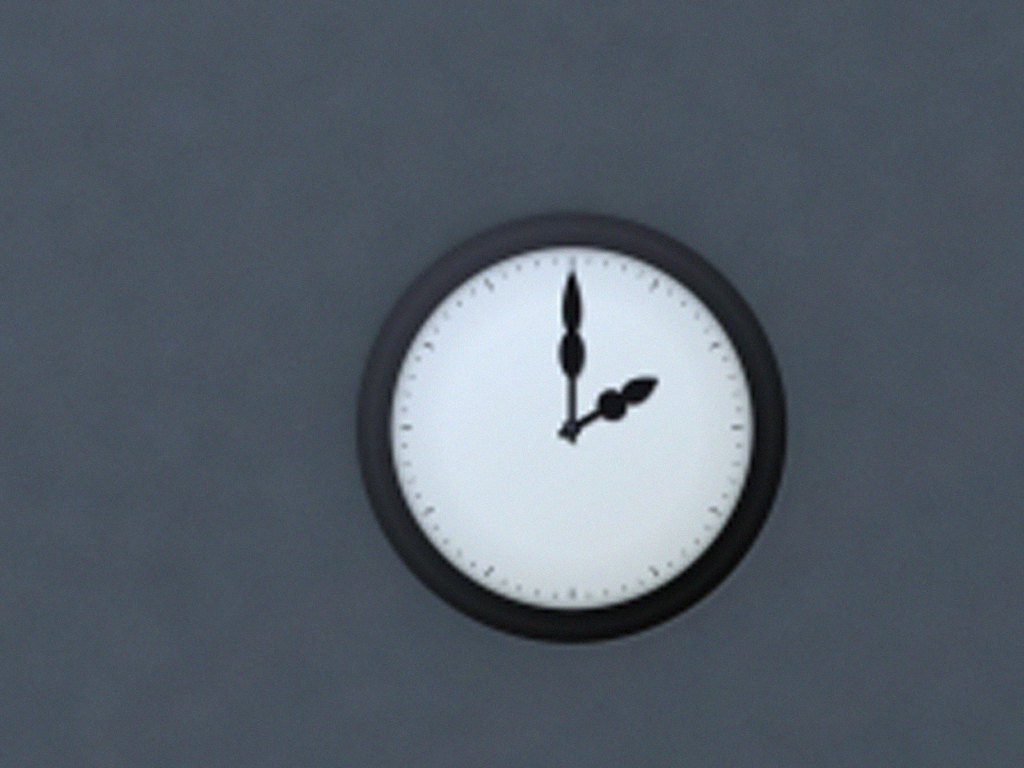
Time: {"hour": 2, "minute": 0}
